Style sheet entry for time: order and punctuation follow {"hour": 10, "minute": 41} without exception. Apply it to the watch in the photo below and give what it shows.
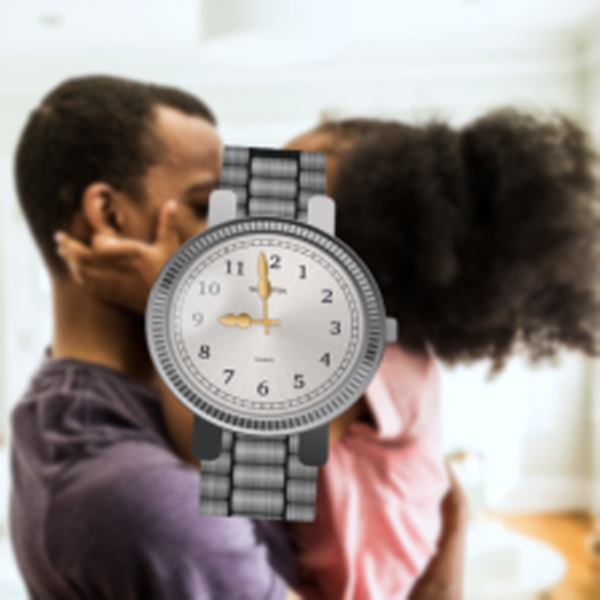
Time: {"hour": 8, "minute": 59}
